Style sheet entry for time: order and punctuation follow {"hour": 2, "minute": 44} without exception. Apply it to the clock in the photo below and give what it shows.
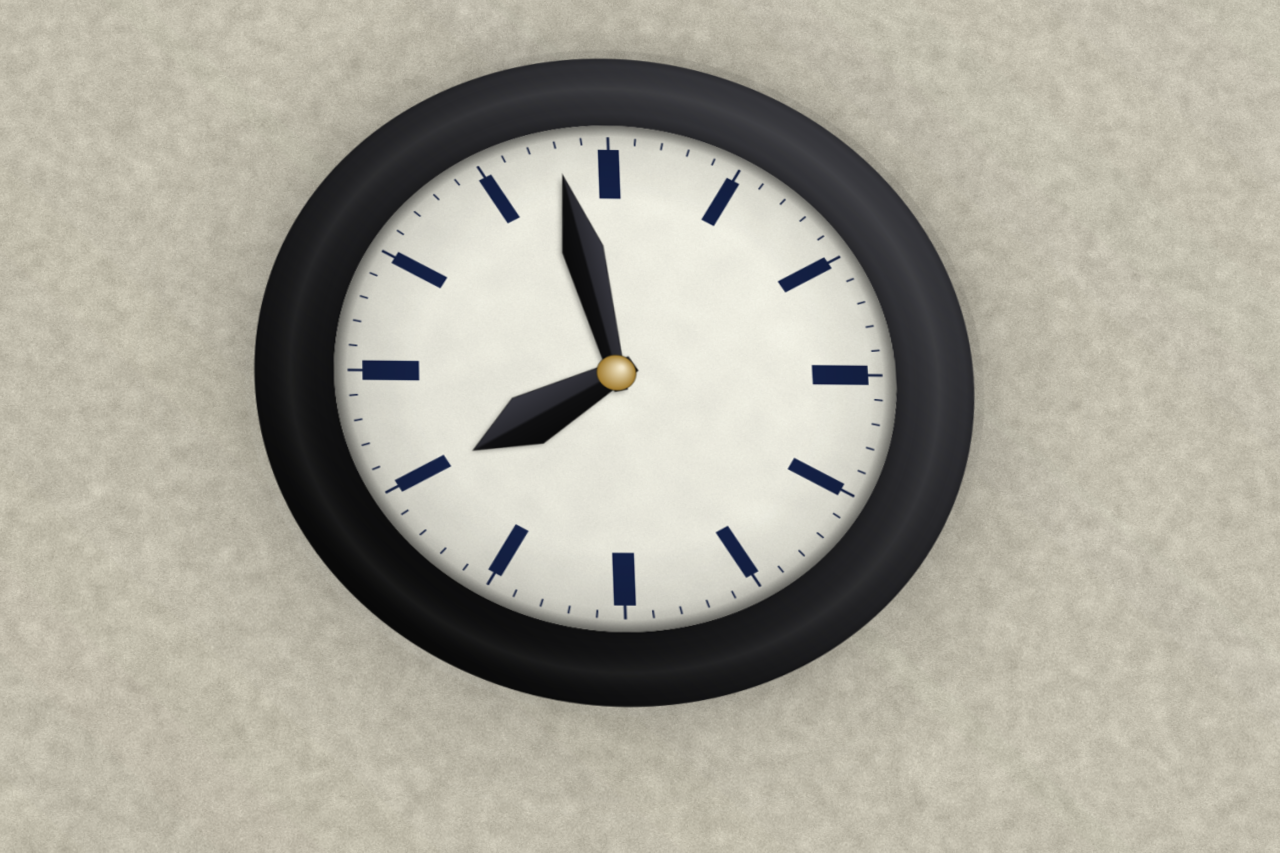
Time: {"hour": 7, "minute": 58}
